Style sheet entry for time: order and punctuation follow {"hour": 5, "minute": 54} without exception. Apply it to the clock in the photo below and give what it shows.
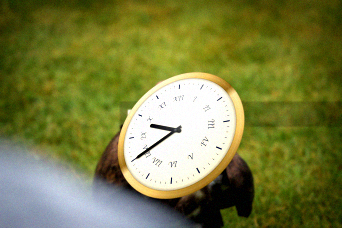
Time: {"hour": 9, "minute": 40}
